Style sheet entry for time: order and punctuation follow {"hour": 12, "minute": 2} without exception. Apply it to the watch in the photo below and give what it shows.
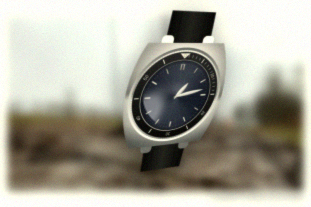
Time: {"hour": 1, "minute": 13}
